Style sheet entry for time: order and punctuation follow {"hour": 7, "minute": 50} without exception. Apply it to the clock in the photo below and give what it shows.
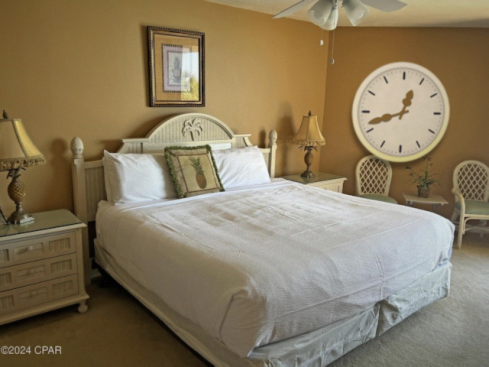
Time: {"hour": 12, "minute": 42}
